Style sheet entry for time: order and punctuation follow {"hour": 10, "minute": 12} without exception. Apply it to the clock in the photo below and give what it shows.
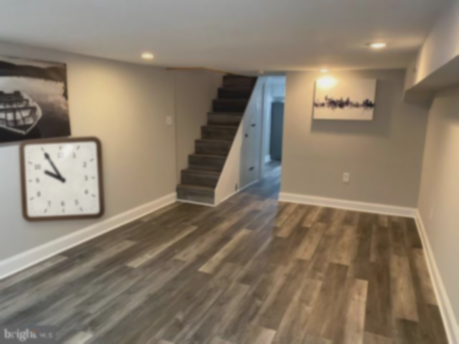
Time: {"hour": 9, "minute": 55}
